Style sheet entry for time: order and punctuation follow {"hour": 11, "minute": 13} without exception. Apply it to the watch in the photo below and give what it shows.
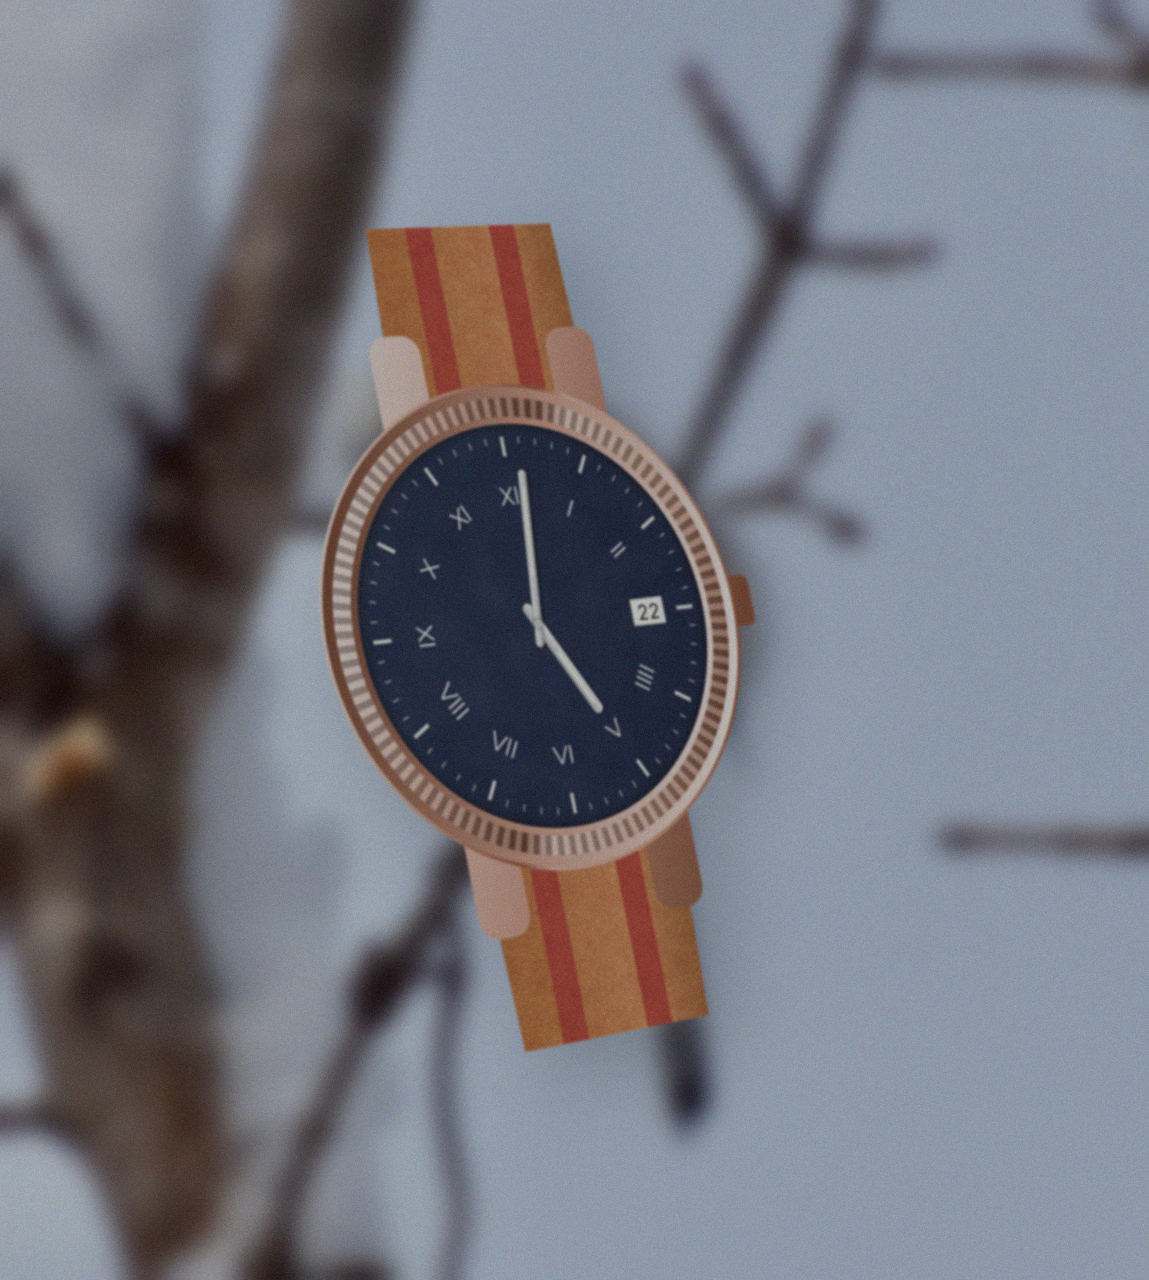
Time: {"hour": 5, "minute": 1}
